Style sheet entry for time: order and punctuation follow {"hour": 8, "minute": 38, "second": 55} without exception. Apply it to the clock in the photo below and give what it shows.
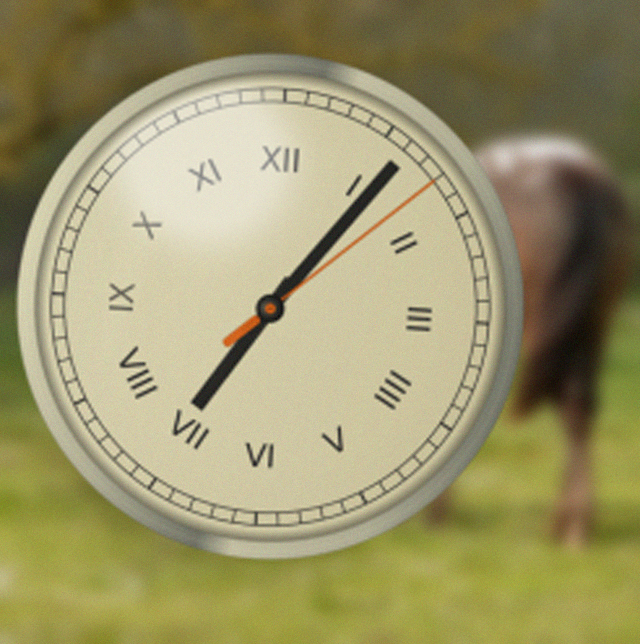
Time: {"hour": 7, "minute": 6, "second": 8}
